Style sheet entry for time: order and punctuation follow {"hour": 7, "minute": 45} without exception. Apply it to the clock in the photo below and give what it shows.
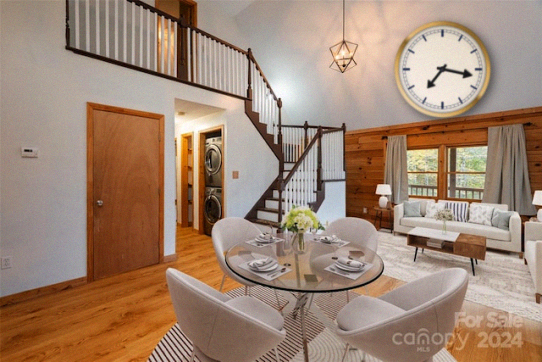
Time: {"hour": 7, "minute": 17}
